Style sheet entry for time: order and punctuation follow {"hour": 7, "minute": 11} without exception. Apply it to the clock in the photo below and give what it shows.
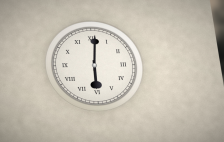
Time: {"hour": 6, "minute": 1}
